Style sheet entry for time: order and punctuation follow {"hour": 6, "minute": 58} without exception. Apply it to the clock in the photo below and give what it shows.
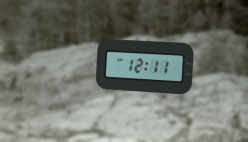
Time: {"hour": 12, "minute": 11}
